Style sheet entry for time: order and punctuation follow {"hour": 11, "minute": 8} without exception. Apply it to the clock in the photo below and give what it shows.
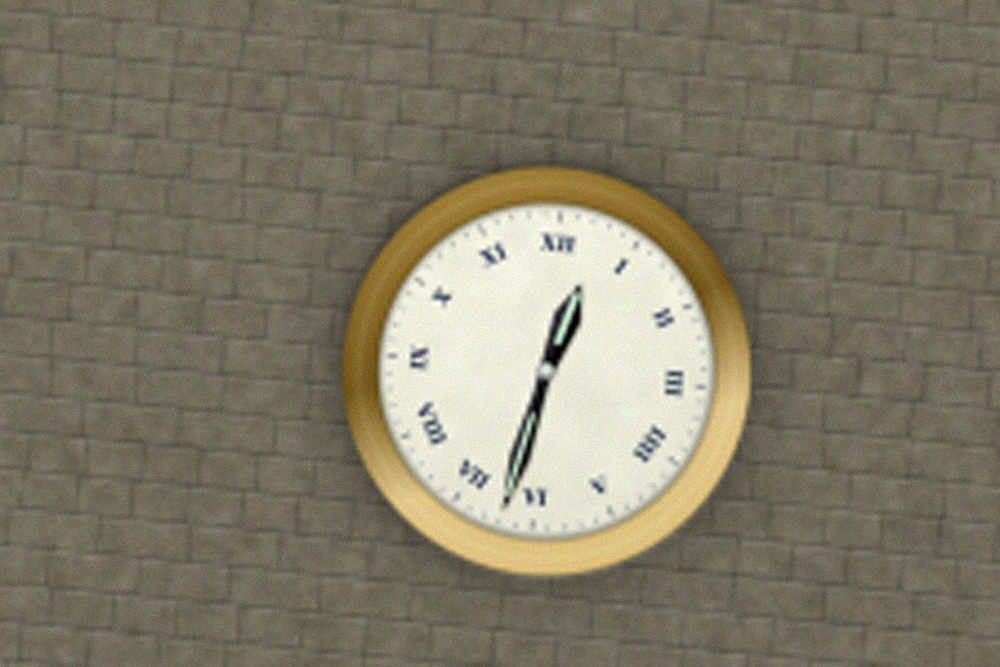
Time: {"hour": 12, "minute": 32}
